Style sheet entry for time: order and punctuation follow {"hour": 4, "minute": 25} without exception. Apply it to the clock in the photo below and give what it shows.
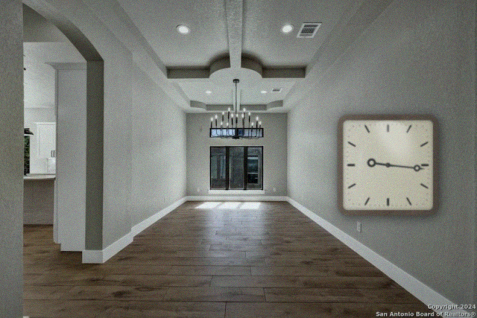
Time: {"hour": 9, "minute": 16}
